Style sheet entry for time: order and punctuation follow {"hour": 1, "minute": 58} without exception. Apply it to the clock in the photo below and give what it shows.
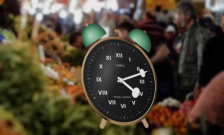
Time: {"hour": 4, "minute": 12}
